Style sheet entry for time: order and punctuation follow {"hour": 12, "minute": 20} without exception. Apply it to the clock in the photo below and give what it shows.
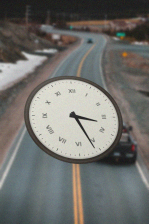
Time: {"hour": 3, "minute": 26}
